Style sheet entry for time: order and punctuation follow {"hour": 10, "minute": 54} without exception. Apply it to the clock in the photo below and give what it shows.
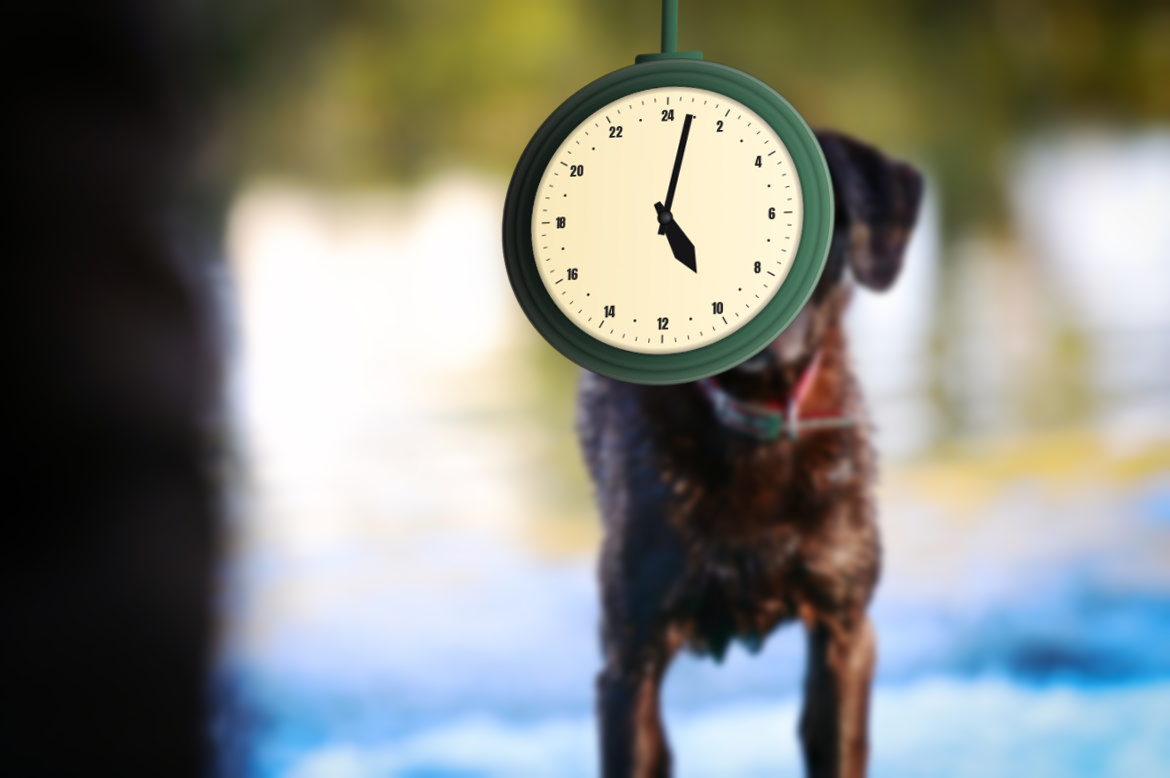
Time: {"hour": 10, "minute": 2}
